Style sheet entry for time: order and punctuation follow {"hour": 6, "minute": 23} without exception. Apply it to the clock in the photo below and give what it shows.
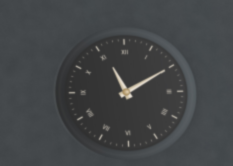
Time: {"hour": 11, "minute": 10}
